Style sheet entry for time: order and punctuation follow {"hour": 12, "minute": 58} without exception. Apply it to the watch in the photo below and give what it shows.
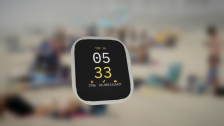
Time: {"hour": 5, "minute": 33}
